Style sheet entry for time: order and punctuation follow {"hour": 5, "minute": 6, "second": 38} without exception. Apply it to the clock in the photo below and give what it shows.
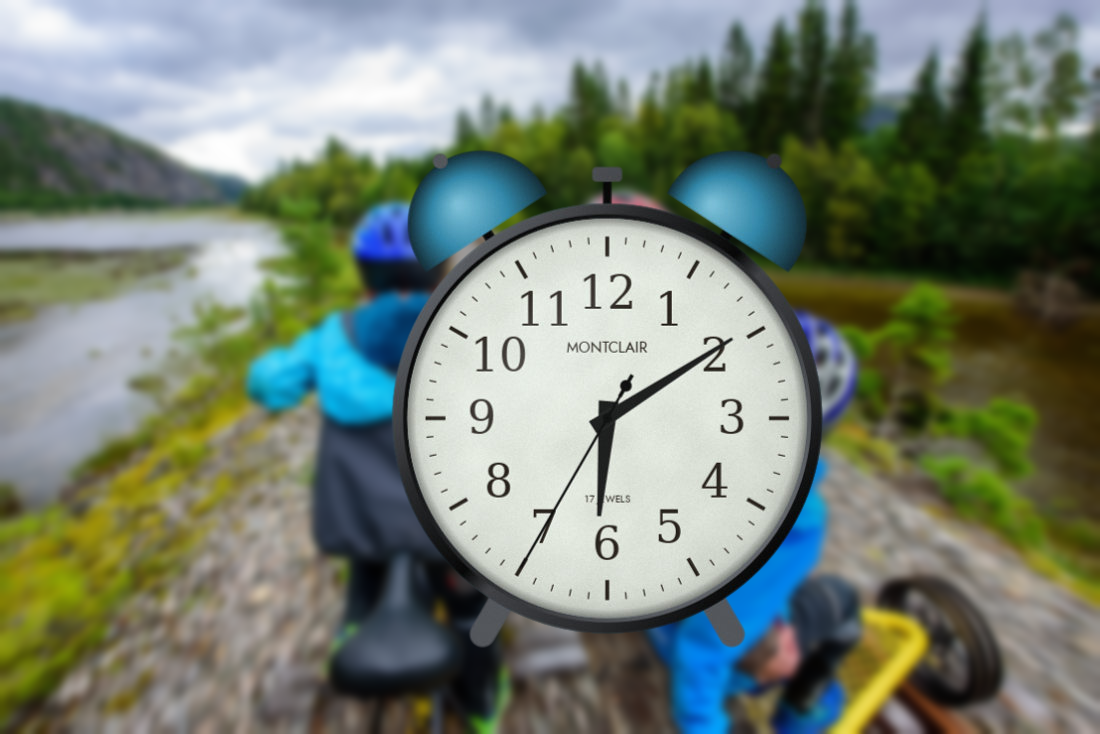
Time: {"hour": 6, "minute": 9, "second": 35}
